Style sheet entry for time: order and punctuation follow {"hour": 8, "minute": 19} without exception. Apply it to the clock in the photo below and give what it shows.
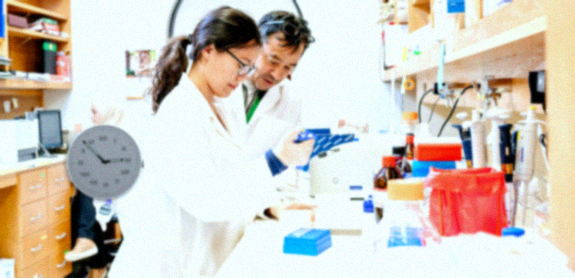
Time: {"hour": 2, "minute": 53}
